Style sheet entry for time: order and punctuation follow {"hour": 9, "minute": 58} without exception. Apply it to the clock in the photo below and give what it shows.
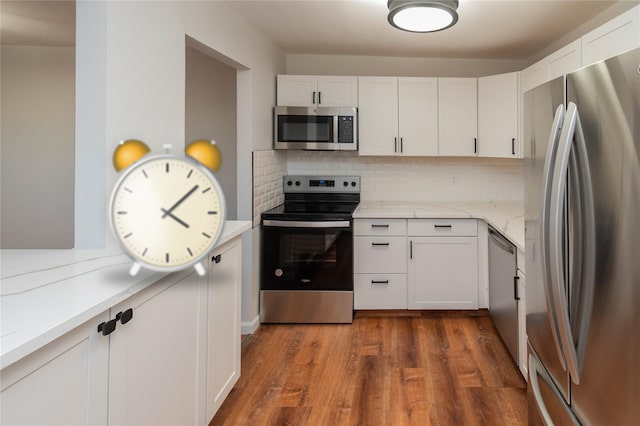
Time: {"hour": 4, "minute": 8}
